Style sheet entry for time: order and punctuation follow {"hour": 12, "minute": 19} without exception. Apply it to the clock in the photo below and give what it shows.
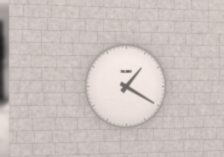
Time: {"hour": 1, "minute": 20}
